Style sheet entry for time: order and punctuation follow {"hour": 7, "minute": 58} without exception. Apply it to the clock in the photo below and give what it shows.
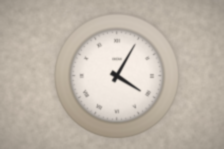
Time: {"hour": 4, "minute": 5}
